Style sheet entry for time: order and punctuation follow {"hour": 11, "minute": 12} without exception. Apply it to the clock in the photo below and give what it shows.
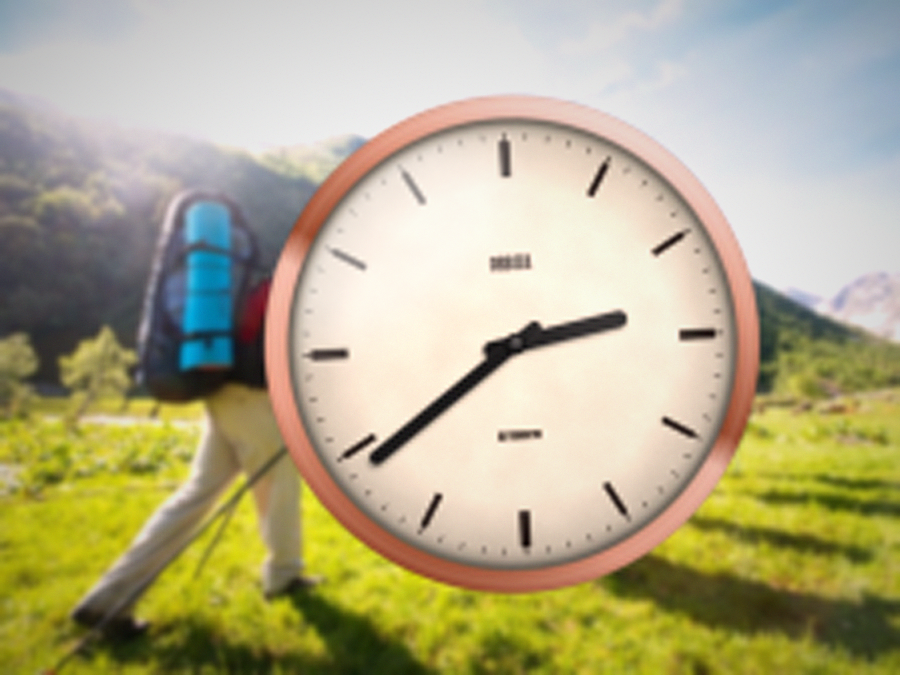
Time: {"hour": 2, "minute": 39}
